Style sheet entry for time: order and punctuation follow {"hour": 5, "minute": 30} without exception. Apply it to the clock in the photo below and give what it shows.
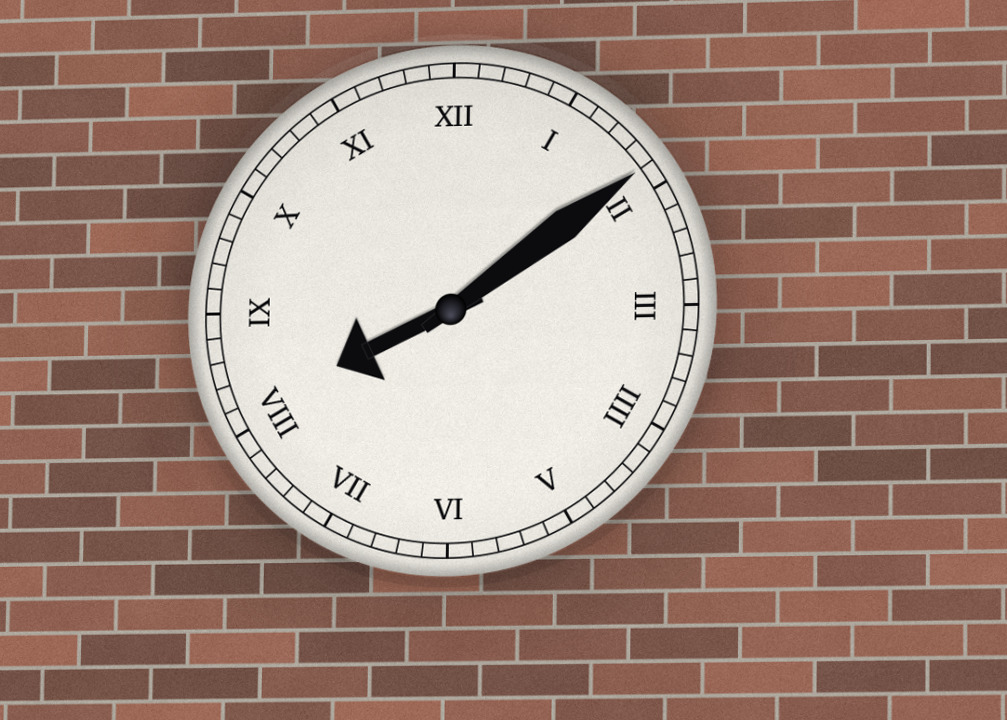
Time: {"hour": 8, "minute": 9}
